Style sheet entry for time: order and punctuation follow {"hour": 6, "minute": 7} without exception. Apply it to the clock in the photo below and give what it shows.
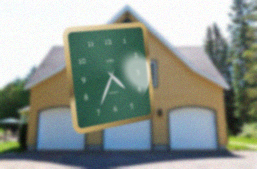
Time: {"hour": 4, "minute": 35}
